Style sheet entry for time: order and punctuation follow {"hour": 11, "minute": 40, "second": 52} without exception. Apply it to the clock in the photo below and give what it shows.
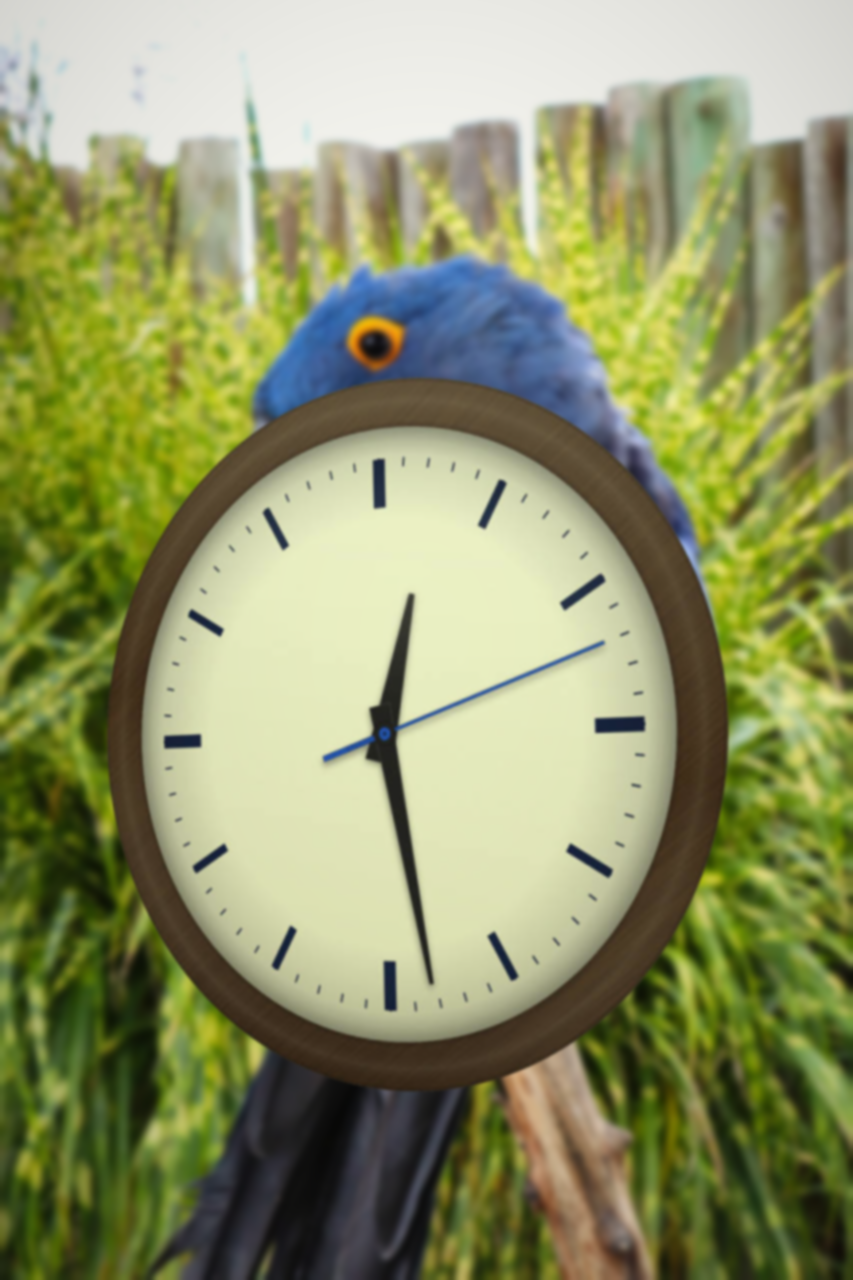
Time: {"hour": 12, "minute": 28, "second": 12}
